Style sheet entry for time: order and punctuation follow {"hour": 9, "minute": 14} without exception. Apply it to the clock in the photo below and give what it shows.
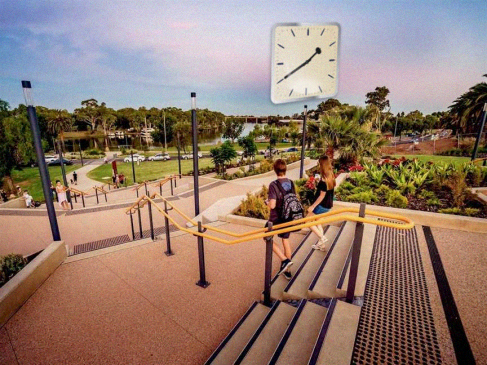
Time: {"hour": 1, "minute": 40}
